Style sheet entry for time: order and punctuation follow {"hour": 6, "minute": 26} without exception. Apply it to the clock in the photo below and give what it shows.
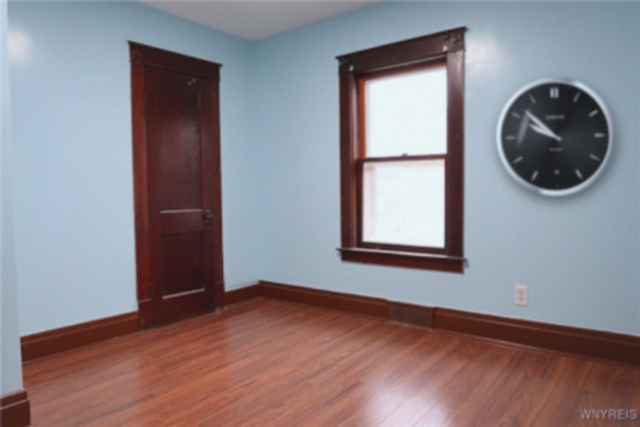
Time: {"hour": 9, "minute": 52}
